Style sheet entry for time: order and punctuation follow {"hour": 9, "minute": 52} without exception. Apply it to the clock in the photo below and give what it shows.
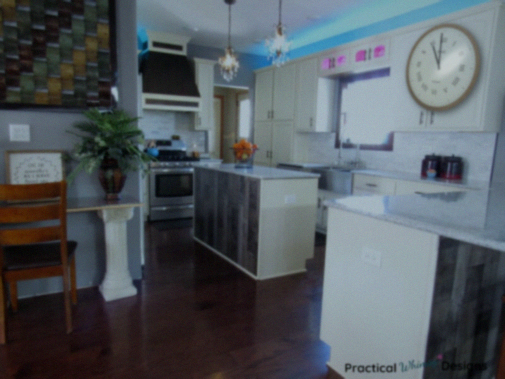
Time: {"hour": 10, "minute": 59}
